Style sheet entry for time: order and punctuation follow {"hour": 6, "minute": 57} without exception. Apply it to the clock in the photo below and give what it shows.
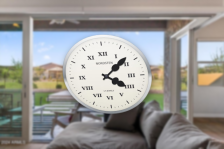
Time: {"hour": 4, "minute": 8}
